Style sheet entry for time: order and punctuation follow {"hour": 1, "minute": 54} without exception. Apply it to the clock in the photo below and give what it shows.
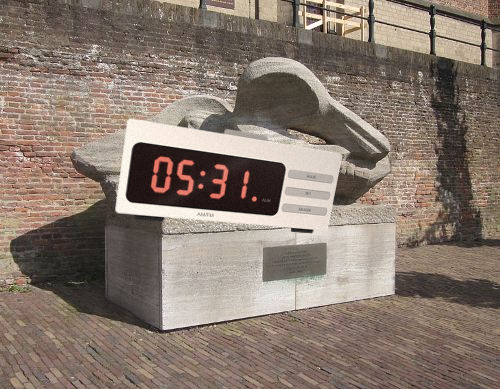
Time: {"hour": 5, "minute": 31}
